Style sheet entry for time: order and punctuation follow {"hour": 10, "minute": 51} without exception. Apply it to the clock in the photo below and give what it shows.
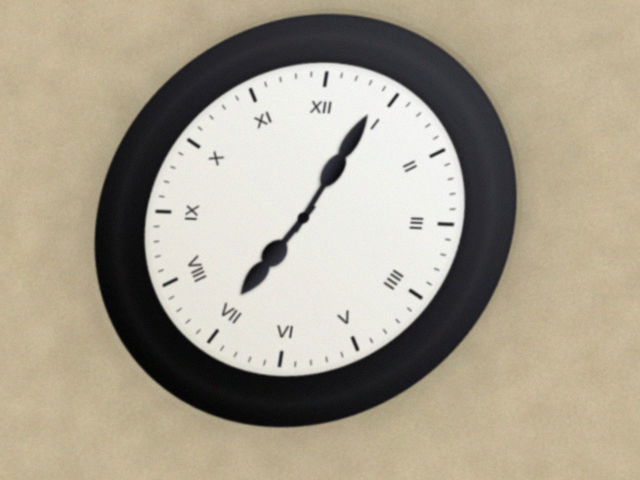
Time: {"hour": 7, "minute": 4}
